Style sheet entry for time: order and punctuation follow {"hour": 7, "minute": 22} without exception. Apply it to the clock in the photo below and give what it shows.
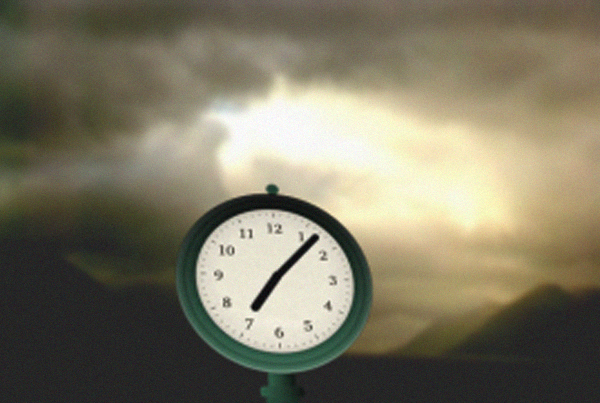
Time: {"hour": 7, "minute": 7}
